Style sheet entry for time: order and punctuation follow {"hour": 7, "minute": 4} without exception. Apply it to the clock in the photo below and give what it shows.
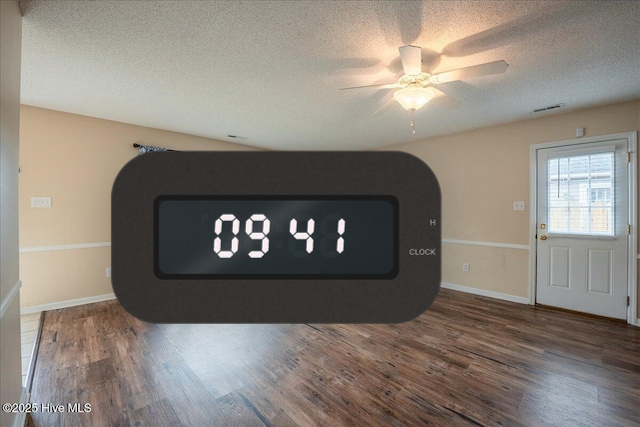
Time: {"hour": 9, "minute": 41}
